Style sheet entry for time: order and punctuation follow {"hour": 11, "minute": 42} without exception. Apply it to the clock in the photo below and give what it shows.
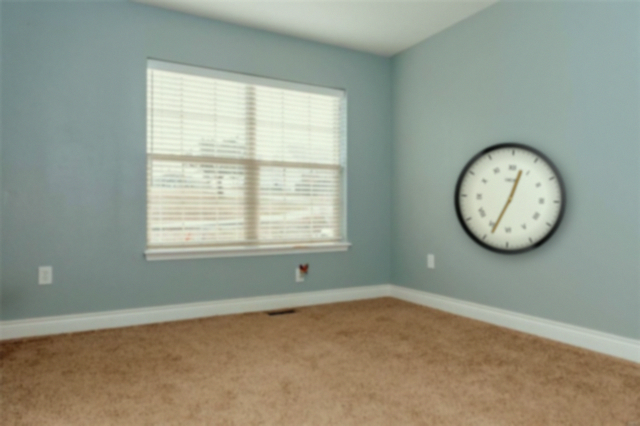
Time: {"hour": 12, "minute": 34}
